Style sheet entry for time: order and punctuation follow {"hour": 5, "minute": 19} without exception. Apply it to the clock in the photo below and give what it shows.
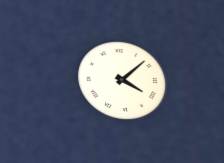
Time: {"hour": 4, "minute": 8}
